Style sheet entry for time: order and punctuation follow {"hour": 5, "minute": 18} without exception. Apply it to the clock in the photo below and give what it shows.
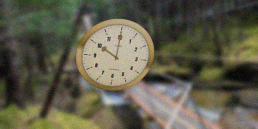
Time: {"hour": 10, "minute": 0}
